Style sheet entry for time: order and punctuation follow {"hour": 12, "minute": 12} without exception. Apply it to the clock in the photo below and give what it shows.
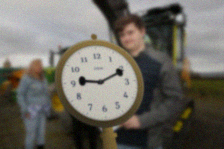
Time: {"hour": 9, "minute": 11}
